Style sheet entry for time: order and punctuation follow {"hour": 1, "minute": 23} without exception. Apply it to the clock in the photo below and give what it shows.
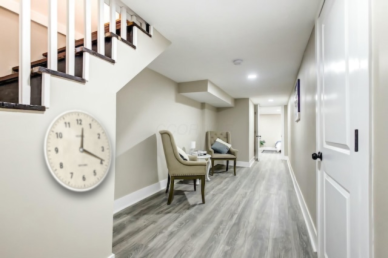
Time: {"hour": 12, "minute": 19}
